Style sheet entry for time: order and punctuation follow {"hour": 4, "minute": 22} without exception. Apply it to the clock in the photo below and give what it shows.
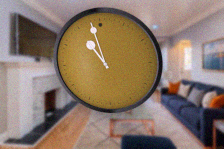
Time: {"hour": 10, "minute": 58}
